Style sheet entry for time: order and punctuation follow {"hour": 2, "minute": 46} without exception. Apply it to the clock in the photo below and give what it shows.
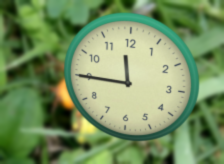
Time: {"hour": 11, "minute": 45}
